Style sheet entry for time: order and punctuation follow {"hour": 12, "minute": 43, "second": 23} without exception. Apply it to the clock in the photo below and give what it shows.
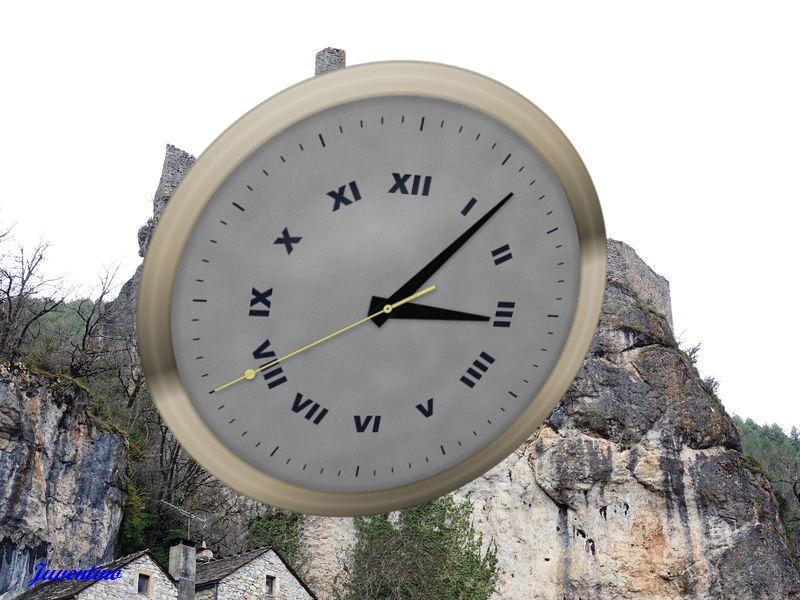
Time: {"hour": 3, "minute": 6, "second": 40}
